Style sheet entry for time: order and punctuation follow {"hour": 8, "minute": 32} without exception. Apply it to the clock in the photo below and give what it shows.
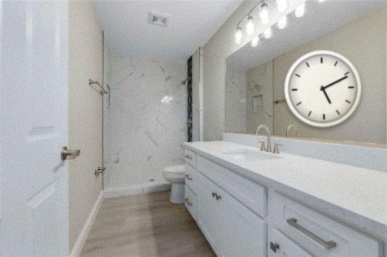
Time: {"hour": 5, "minute": 11}
